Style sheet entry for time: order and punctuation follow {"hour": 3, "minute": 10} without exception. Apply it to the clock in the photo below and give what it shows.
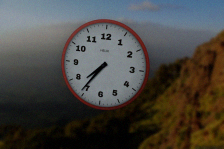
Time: {"hour": 7, "minute": 36}
